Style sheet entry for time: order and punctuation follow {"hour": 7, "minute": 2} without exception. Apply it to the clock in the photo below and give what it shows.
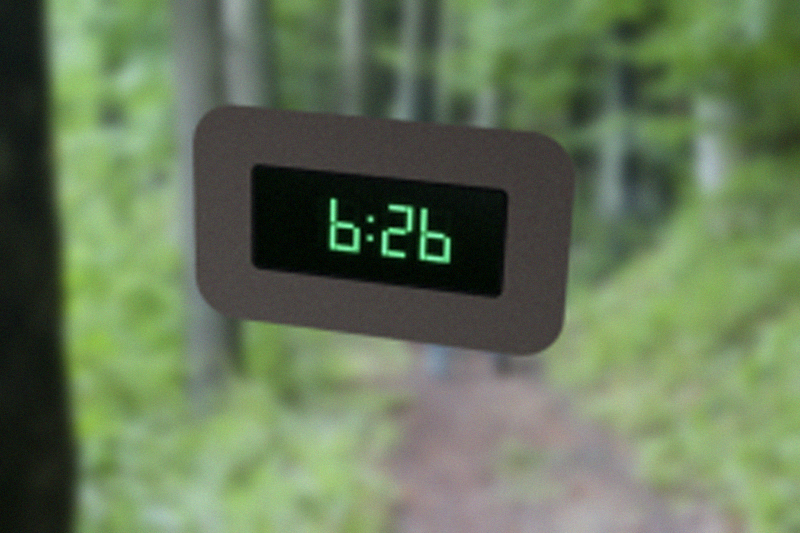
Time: {"hour": 6, "minute": 26}
